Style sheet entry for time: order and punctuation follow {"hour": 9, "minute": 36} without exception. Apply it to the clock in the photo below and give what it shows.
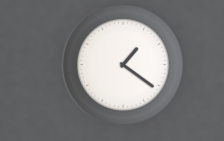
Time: {"hour": 1, "minute": 21}
